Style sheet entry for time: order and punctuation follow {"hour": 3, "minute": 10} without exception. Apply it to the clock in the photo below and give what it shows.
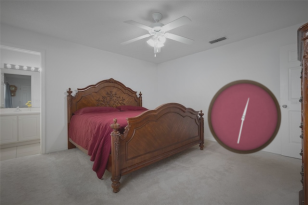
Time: {"hour": 12, "minute": 32}
